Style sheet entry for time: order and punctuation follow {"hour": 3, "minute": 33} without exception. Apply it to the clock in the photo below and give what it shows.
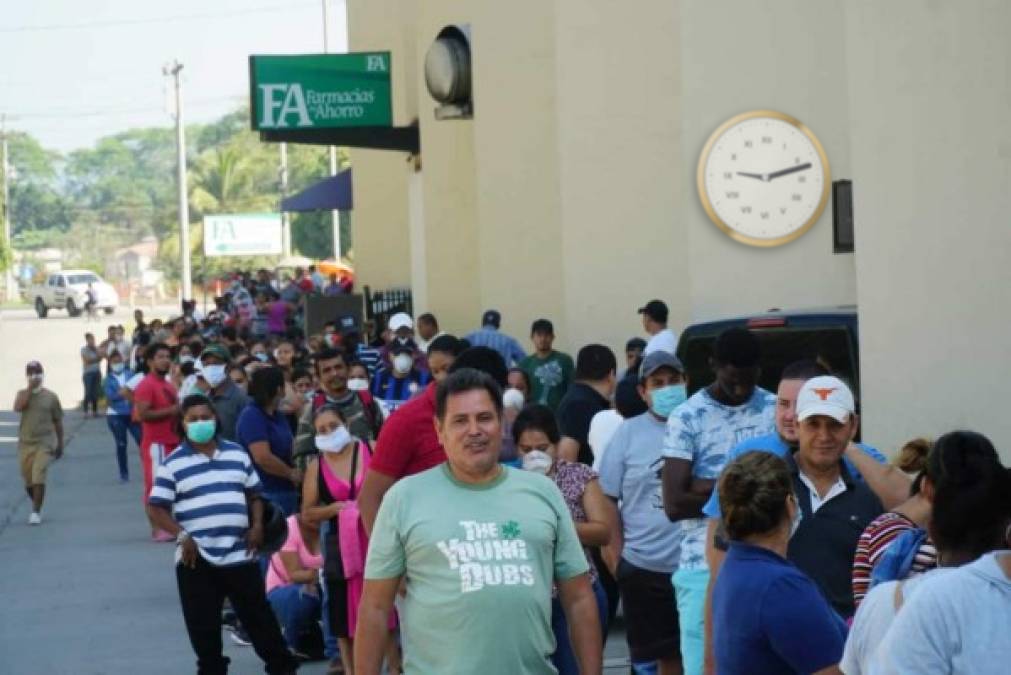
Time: {"hour": 9, "minute": 12}
